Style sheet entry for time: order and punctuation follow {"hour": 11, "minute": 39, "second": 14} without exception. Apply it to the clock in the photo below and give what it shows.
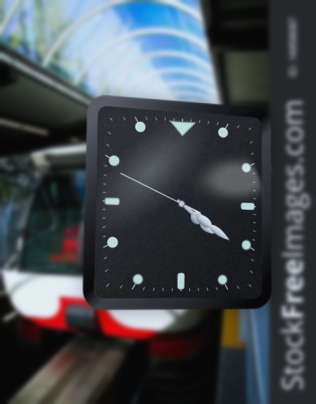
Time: {"hour": 4, "minute": 20, "second": 49}
